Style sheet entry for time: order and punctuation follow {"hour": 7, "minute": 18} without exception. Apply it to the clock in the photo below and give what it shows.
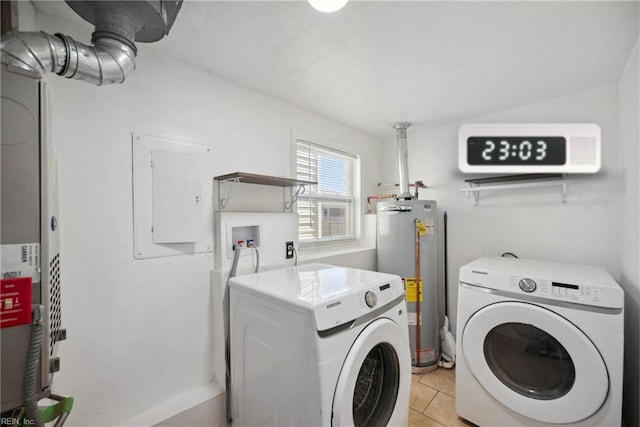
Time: {"hour": 23, "minute": 3}
